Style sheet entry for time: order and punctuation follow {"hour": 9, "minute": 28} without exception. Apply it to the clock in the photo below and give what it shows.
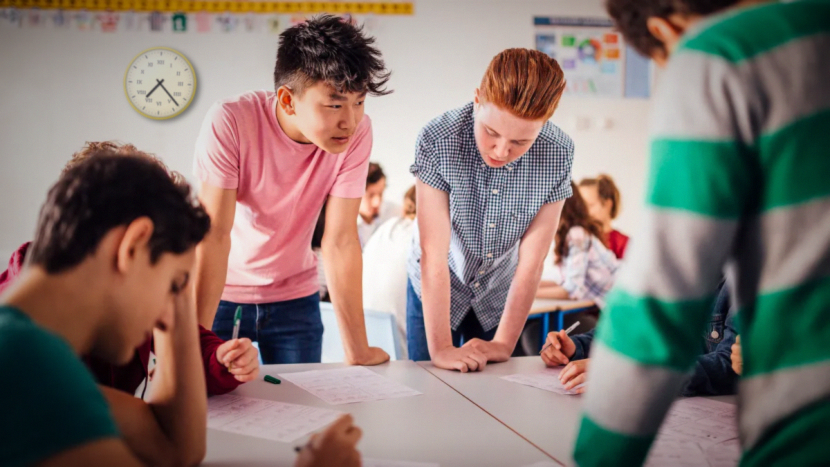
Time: {"hour": 7, "minute": 23}
